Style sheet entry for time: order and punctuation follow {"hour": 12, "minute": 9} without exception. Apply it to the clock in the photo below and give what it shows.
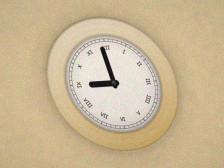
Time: {"hour": 8, "minute": 59}
